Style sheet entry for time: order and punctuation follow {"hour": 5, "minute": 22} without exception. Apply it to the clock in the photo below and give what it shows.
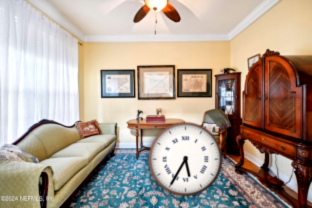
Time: {"hour": 5, "minute": 35}
